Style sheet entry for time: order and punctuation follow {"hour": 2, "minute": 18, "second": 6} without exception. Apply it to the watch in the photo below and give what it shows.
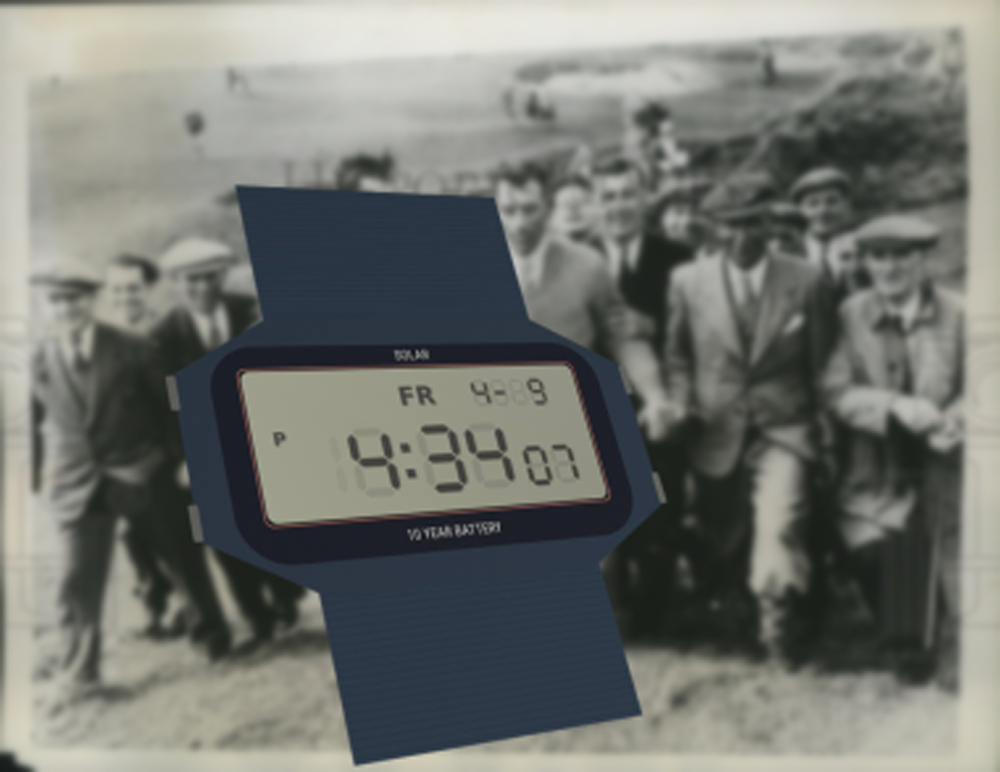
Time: {"hour": 4, "minute": 34, "second": 7}
